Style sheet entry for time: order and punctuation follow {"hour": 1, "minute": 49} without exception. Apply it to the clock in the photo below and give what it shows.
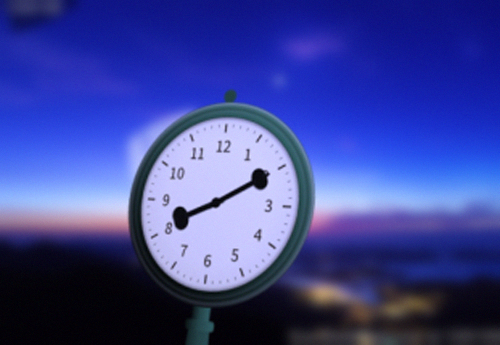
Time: {"hour": 8, "minute": 10}
